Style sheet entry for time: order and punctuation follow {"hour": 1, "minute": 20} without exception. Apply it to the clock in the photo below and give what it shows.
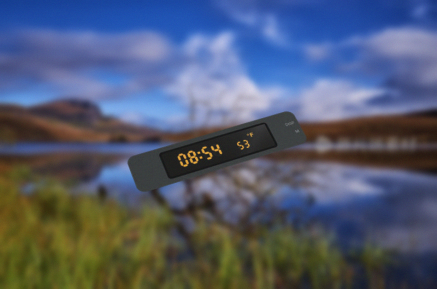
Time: {"hour": 8, "minute": 54}
